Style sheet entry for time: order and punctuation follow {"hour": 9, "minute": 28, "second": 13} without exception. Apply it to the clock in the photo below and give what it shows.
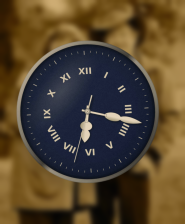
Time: {"hour": 6, "minute": 17, "second": 33}
